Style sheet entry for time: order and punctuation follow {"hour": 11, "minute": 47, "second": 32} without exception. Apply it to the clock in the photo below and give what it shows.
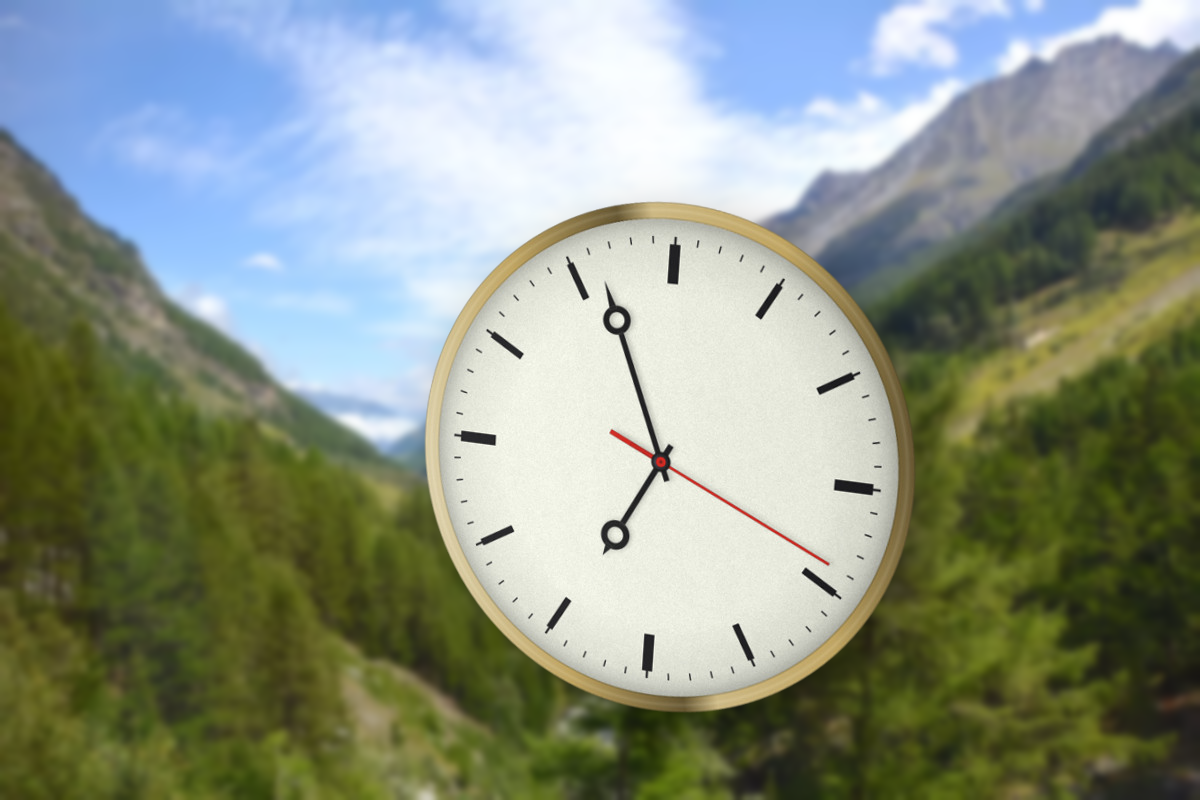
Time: {"hour": 6, "minute": 56, "second": 19}
